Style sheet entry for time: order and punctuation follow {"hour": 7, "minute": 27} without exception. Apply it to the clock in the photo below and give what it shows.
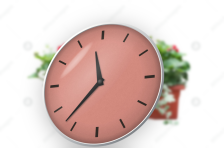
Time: {"hour": 11, "minute": 37}
